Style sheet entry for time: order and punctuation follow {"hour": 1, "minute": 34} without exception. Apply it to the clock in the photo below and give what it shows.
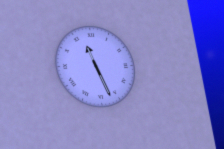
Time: {"hour": 11, "minute": 27}
